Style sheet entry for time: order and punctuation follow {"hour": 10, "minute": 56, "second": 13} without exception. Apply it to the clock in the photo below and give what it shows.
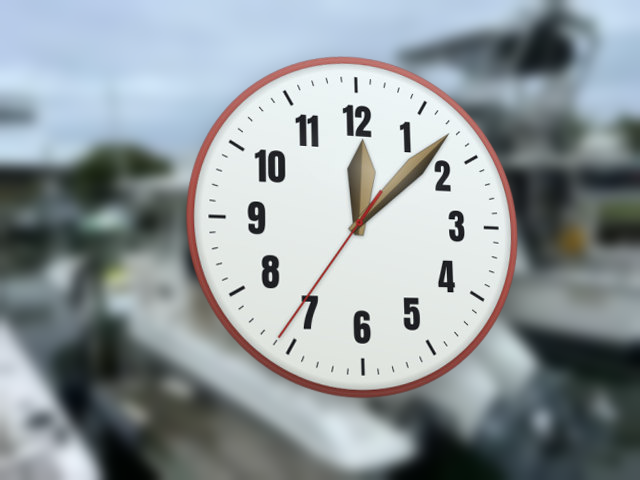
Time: {"hour": 12, "minute": 7, "second": 36}
